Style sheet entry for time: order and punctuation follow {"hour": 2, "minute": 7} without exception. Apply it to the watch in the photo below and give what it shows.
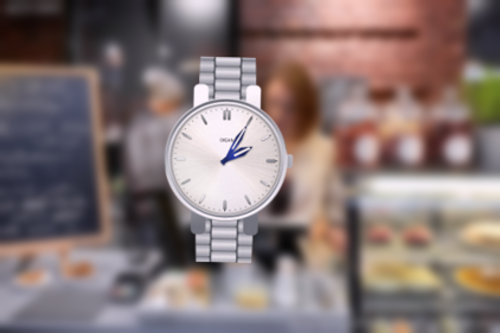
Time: {"hour": 2, "minute": 5}
